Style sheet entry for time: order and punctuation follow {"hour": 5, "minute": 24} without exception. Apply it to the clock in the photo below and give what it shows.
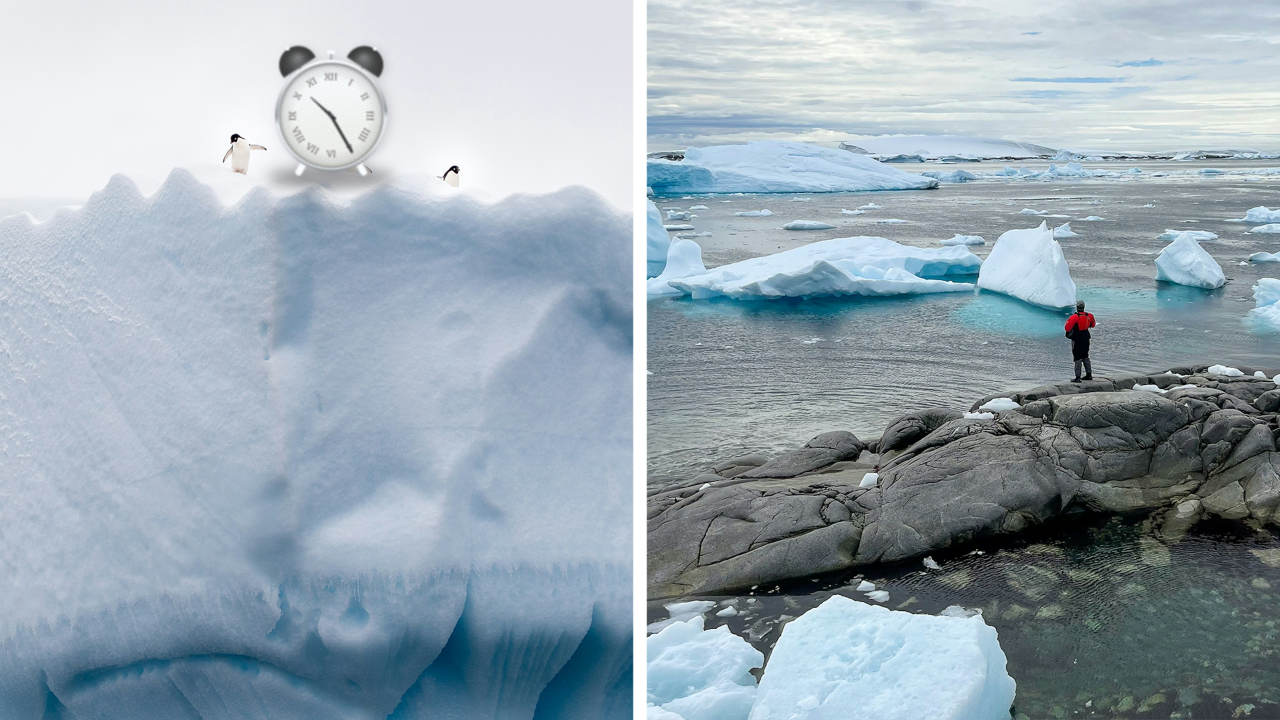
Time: {"hour": 10, "minute": 25}
